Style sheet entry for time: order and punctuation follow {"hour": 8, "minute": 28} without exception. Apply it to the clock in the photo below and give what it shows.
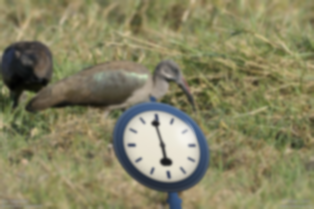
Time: {"hour": 5, "minute": 59}
